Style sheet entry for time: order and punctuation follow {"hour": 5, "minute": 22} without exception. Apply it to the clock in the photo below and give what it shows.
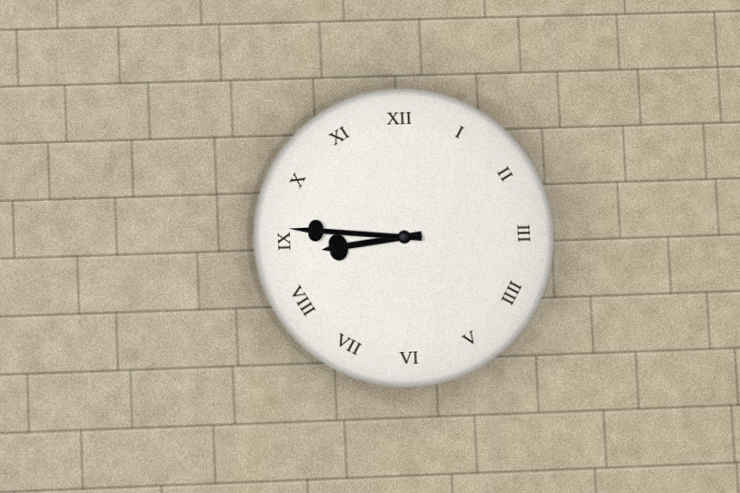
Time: {"hour": 8, "minute": 46}
